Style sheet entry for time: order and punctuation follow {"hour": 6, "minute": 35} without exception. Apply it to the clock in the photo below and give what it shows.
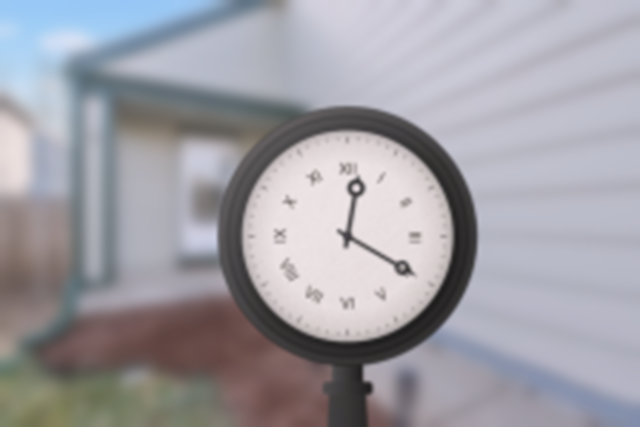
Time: {"hour": 12, "minute": 20}
